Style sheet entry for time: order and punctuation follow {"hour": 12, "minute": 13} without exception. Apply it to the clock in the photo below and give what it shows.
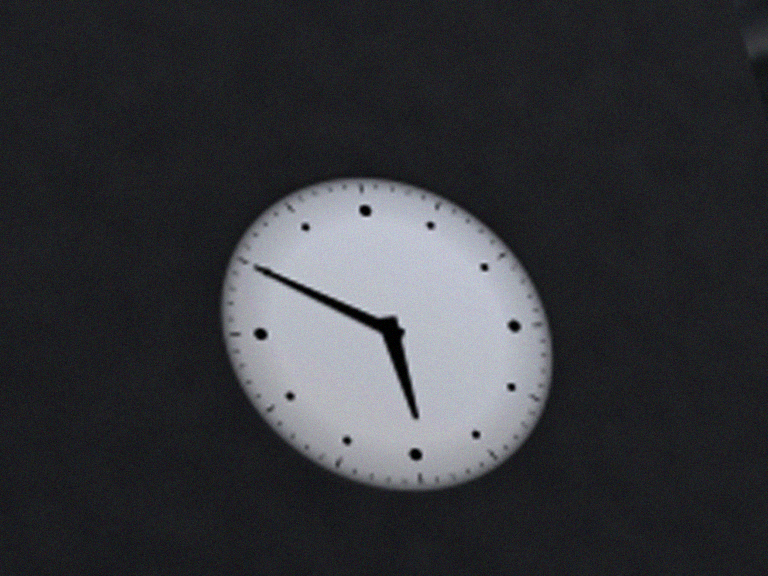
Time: {"hour": 5, "minute": 50}
